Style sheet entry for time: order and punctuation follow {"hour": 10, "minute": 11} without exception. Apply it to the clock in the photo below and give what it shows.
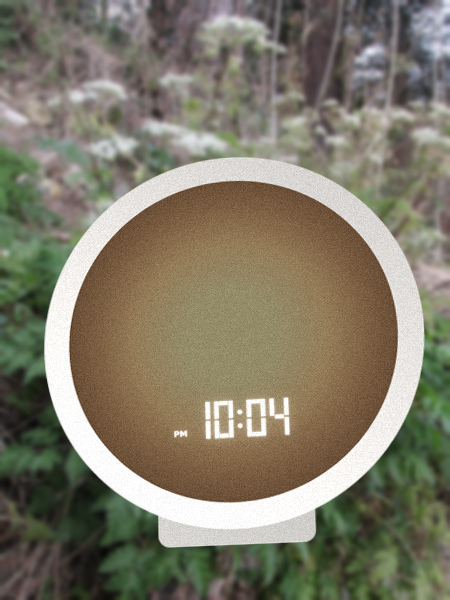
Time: {"hour": 10, "minute": 4}
